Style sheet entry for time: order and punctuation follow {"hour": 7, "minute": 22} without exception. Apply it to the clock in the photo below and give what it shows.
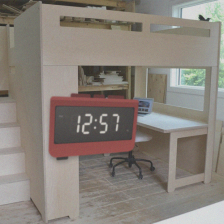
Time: {"hour": 12, "minute": 57}
